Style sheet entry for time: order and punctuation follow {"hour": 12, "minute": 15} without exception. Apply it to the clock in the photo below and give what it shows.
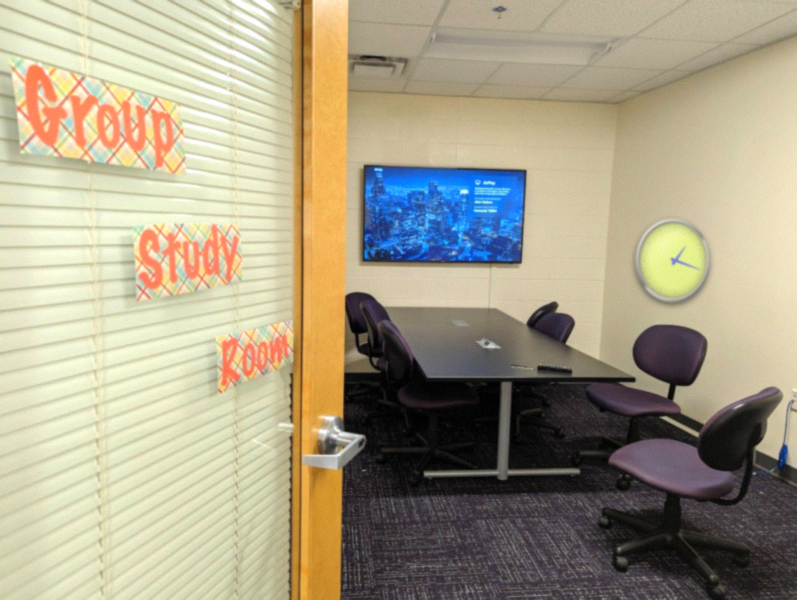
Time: {"hour": 1, "minute": 18}
